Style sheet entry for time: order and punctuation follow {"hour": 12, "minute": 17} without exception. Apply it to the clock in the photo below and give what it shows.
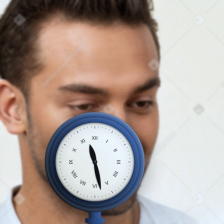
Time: {"hour": 11, "minute": 28}
